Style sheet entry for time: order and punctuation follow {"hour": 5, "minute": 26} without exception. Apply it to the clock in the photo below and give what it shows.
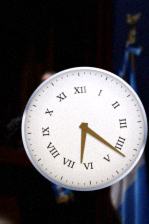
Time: {"hour": 6, "minute": 22}
